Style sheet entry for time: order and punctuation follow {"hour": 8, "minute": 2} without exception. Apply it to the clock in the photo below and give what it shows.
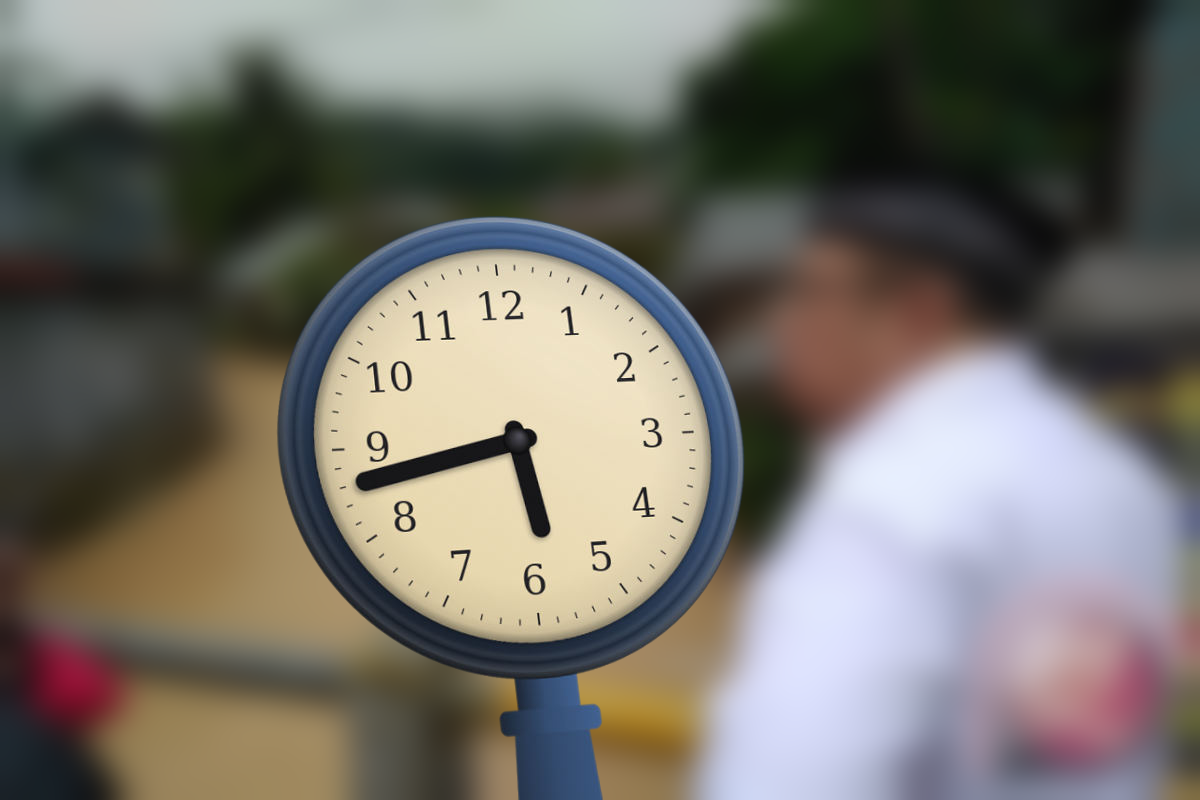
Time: {"hour": 5, "minute": 43}
